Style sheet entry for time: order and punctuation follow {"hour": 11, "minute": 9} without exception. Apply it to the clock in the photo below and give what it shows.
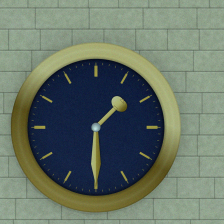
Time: {"hour": 1, "minute": 30}
